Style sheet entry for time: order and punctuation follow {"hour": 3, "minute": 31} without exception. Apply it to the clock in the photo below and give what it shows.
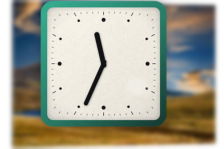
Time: {"hour": 11, "minute": 34}
